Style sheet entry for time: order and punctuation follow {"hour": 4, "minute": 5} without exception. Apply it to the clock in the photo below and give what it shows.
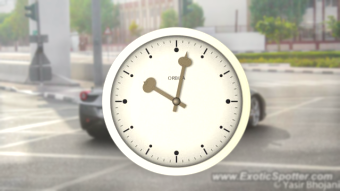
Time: {"hour": 10, "minute": 2}
